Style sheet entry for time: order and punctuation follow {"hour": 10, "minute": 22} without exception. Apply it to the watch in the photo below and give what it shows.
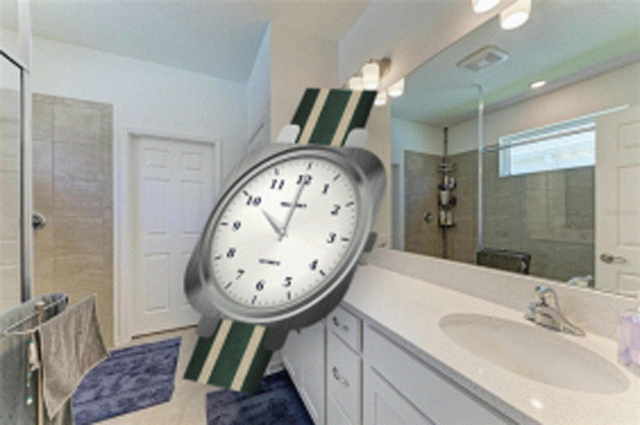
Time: {"hour": 10, "minute": 0}
